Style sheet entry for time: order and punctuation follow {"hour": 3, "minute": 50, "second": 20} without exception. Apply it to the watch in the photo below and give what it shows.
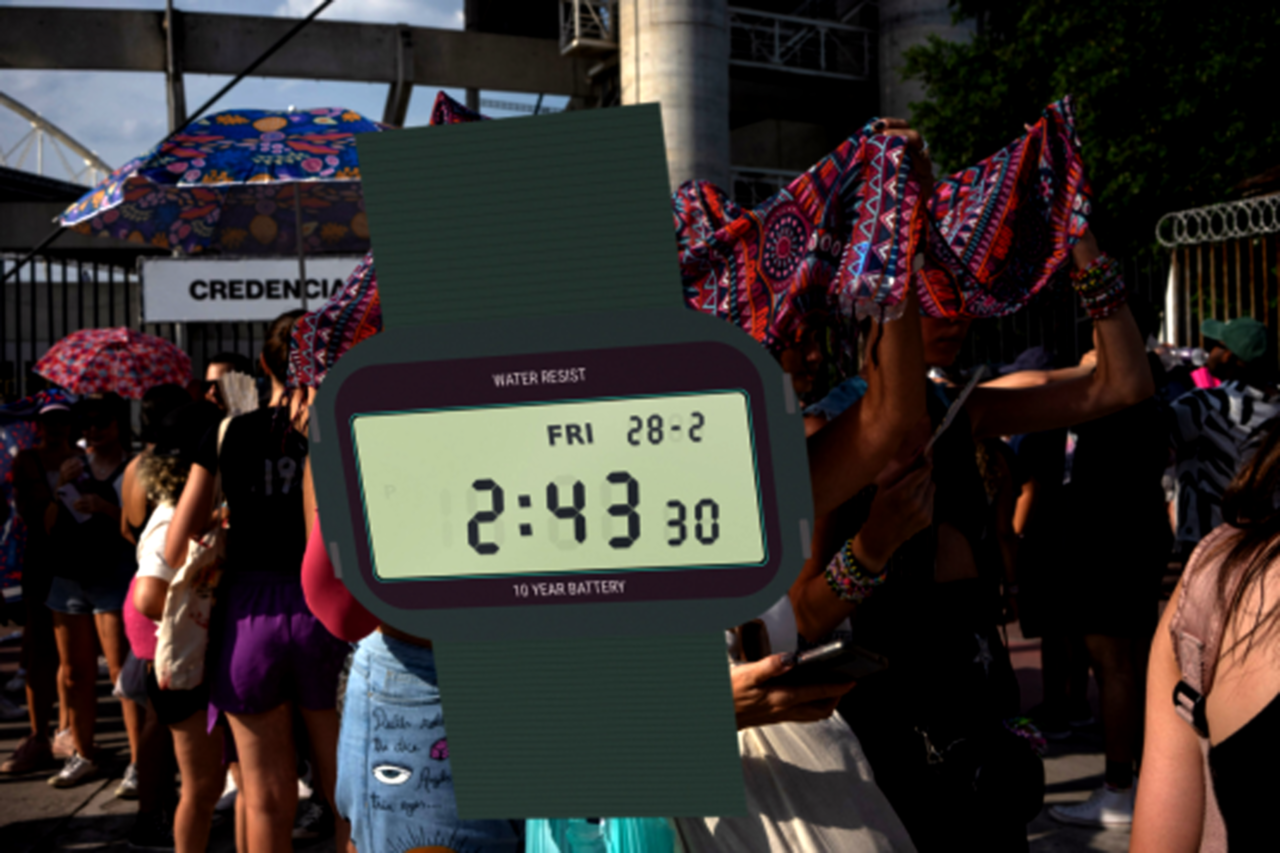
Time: {"hour": 2, "minute": 43, "second": 30}
